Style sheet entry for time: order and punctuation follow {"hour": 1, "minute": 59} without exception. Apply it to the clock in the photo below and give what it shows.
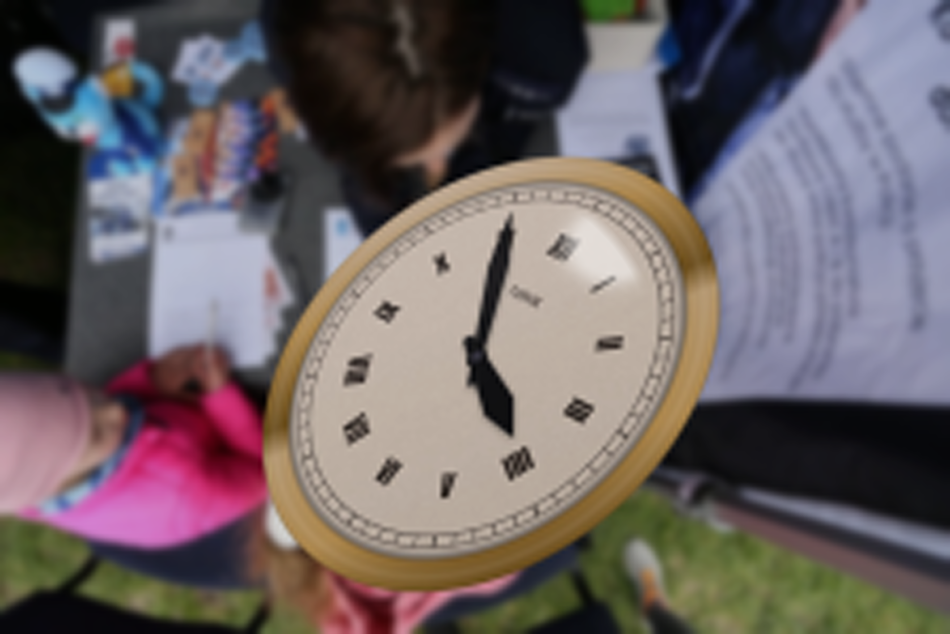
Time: {"hour": 3, "minute": 55}
